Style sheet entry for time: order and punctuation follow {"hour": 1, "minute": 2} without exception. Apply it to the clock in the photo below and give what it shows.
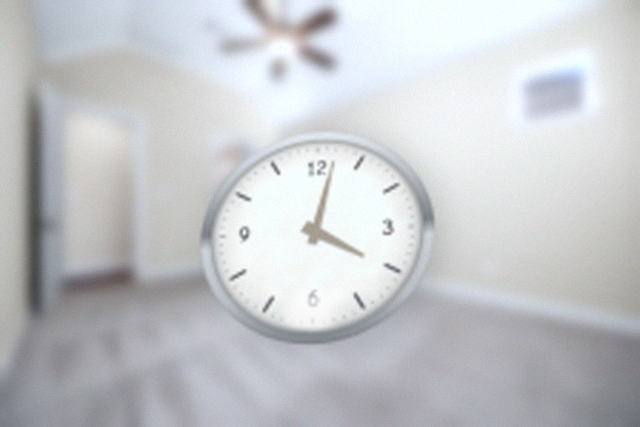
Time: {"hour": 4, "minute": 2}
